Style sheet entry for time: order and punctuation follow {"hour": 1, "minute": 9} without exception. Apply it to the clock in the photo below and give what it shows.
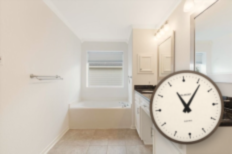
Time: {"hour": 11, "minute": 6}
